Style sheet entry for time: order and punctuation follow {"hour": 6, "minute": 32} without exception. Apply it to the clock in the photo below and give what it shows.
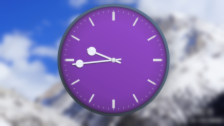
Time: {"hour": 9, "minute": 44}
